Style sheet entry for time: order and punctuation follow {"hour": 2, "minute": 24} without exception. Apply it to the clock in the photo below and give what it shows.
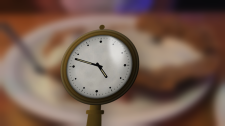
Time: {"hour": 4, "minute": 48}
